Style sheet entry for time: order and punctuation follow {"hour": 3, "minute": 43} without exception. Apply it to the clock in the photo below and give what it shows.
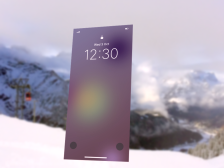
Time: {"hour": 12, "minute": 30}
